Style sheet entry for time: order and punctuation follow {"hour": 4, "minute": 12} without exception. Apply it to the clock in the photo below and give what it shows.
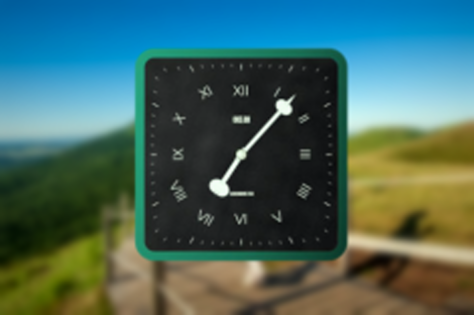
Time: {"hour": 7, "minute": 7}
